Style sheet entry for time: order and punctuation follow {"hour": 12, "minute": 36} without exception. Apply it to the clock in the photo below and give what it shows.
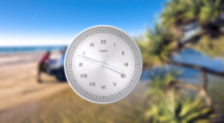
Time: {"hour": 3, "minute": 48}
